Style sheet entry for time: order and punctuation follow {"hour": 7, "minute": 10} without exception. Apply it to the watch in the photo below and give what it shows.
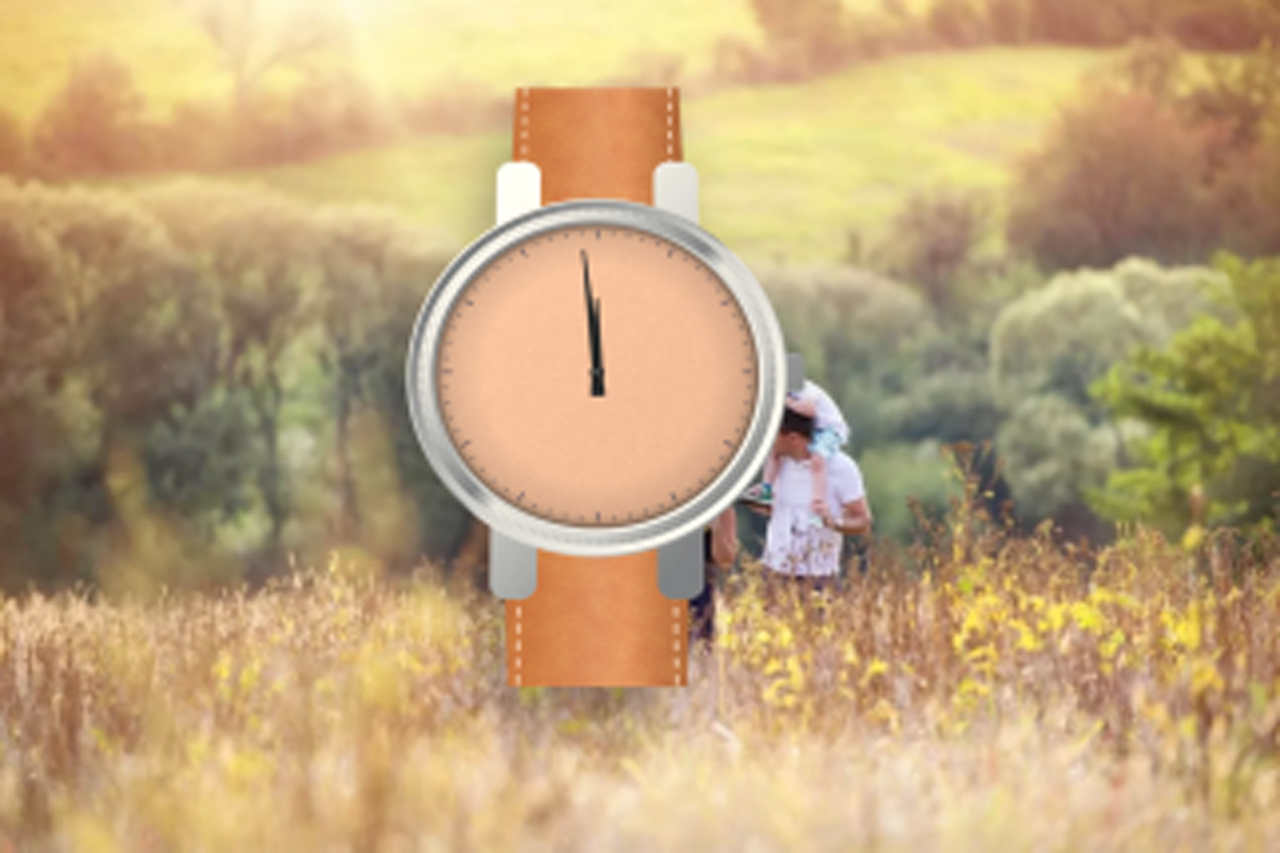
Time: {"hour": 11, "minute": 59}
